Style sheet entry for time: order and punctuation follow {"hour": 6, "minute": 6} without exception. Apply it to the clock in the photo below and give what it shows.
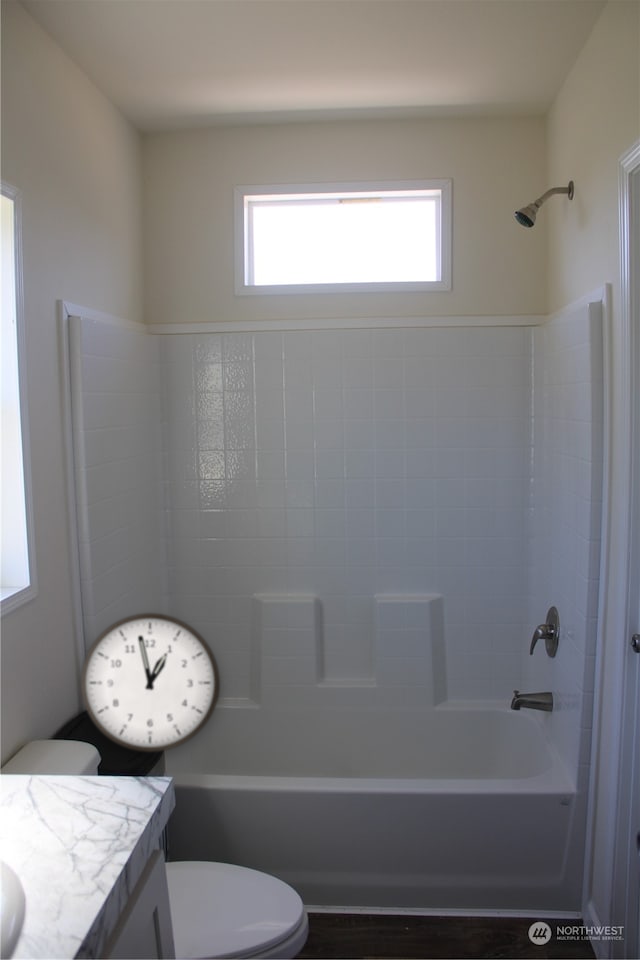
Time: {"hour": 12, "minute": 58}
